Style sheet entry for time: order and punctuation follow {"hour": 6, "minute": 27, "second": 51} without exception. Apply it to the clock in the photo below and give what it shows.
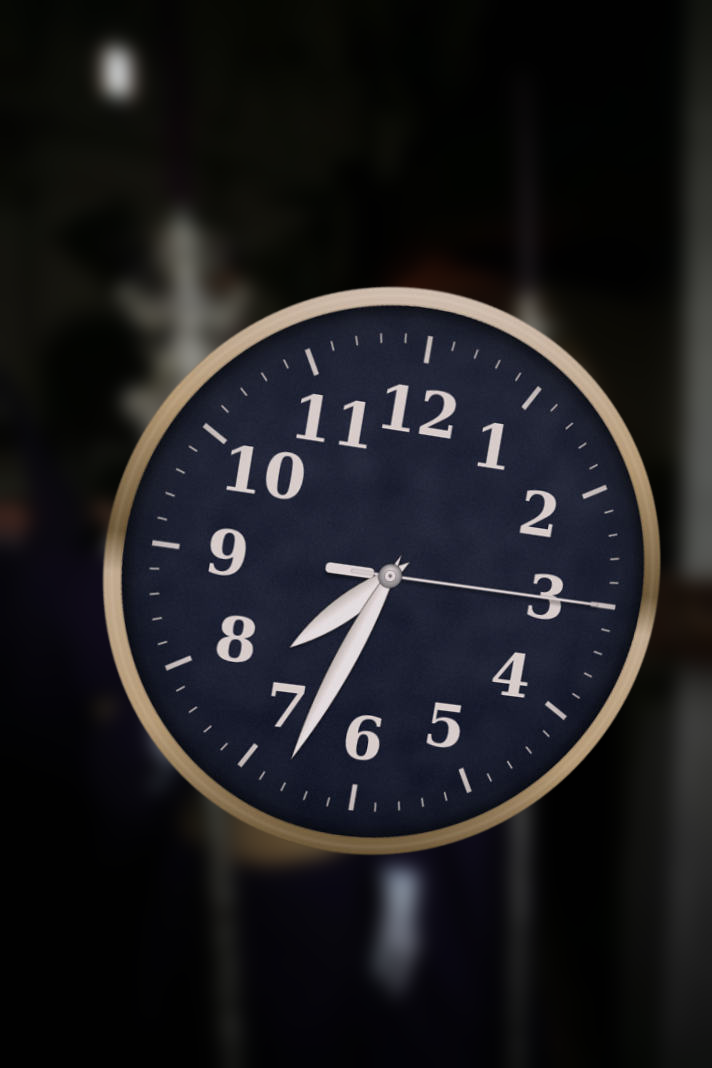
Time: {"hour": 7, "minute": 33, "second": 15}
